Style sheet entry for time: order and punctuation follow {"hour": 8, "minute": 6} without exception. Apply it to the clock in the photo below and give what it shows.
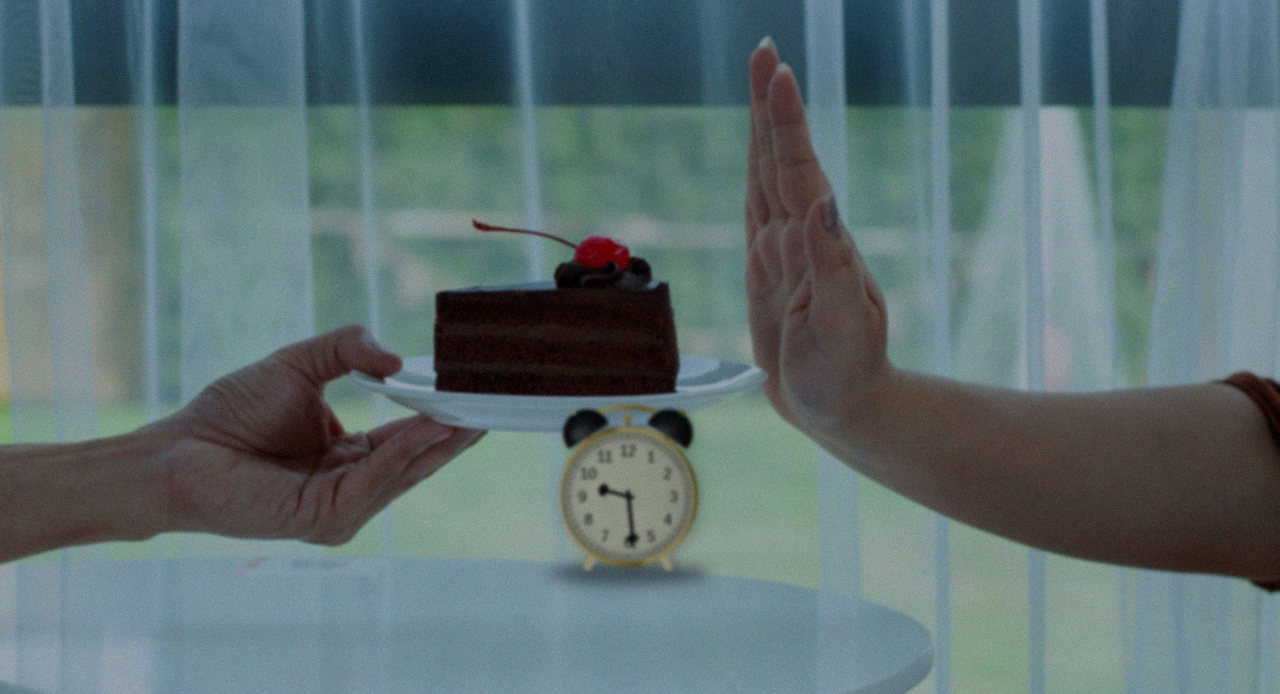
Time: {"hour": 9, "minute": 29}
